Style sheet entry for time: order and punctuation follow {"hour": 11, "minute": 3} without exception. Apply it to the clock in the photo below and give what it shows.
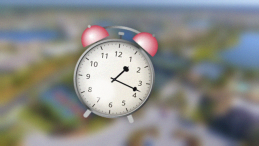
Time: {"hour": 1, "minute": 18}
